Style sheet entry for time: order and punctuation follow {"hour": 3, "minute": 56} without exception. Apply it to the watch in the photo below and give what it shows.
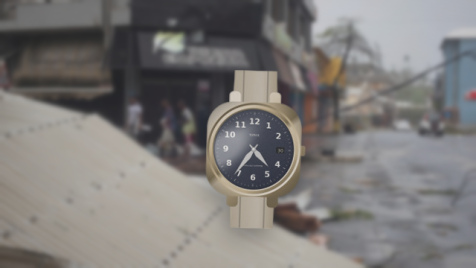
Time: {"hour": 4, "minute": 36}
